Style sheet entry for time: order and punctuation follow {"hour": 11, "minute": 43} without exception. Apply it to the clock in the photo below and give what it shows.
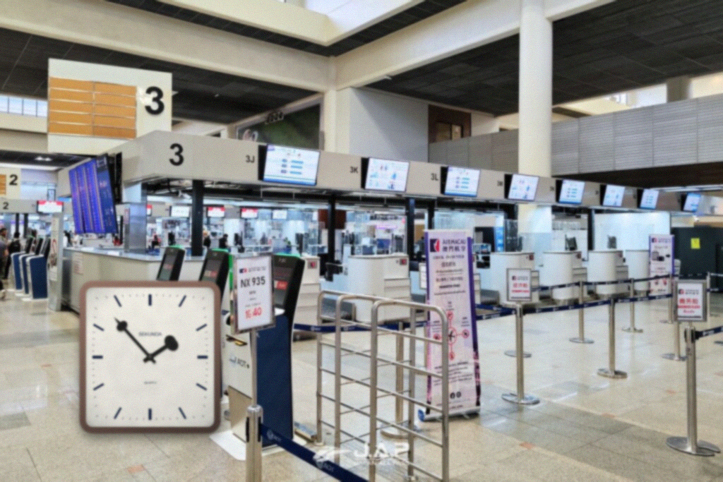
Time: {"hour": 1, "minute": 53}
